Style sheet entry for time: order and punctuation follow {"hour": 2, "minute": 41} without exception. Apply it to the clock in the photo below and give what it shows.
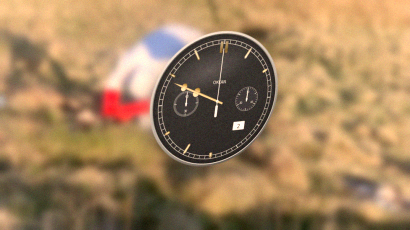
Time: {"hour": 9, "minute": 49}
